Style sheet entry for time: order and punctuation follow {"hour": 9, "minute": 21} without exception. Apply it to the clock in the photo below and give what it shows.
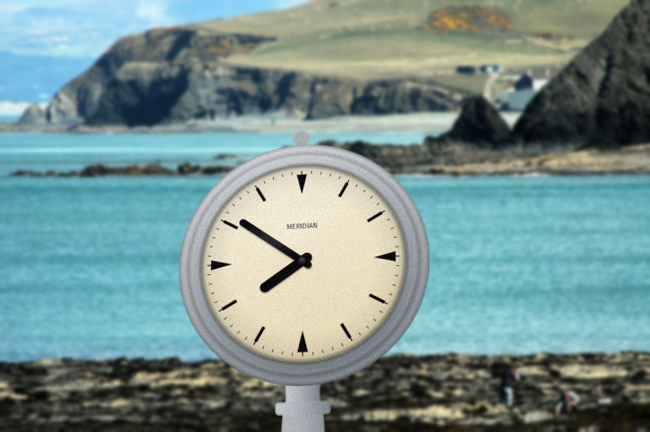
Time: {"hour": 7, "minute": 51}
